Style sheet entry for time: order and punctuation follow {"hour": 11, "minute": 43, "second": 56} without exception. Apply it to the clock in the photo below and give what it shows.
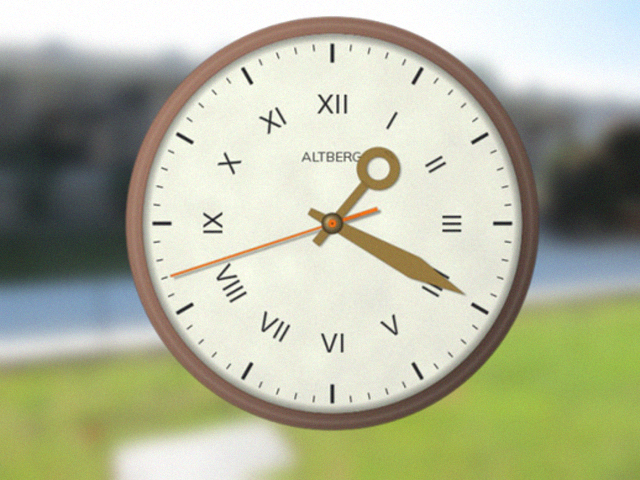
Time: {"hour": 1, "minute": 19, "second": 42}
